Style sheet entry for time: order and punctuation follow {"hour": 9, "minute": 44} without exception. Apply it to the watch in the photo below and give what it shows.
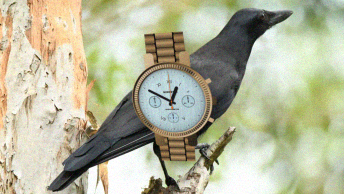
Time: {"hour": 12, "minute": 50}
